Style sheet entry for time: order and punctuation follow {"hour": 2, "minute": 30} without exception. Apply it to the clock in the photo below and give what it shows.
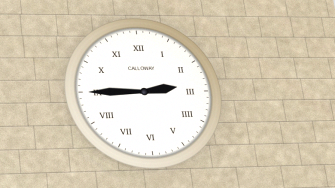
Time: {"hour": 2, "minute": 45}
